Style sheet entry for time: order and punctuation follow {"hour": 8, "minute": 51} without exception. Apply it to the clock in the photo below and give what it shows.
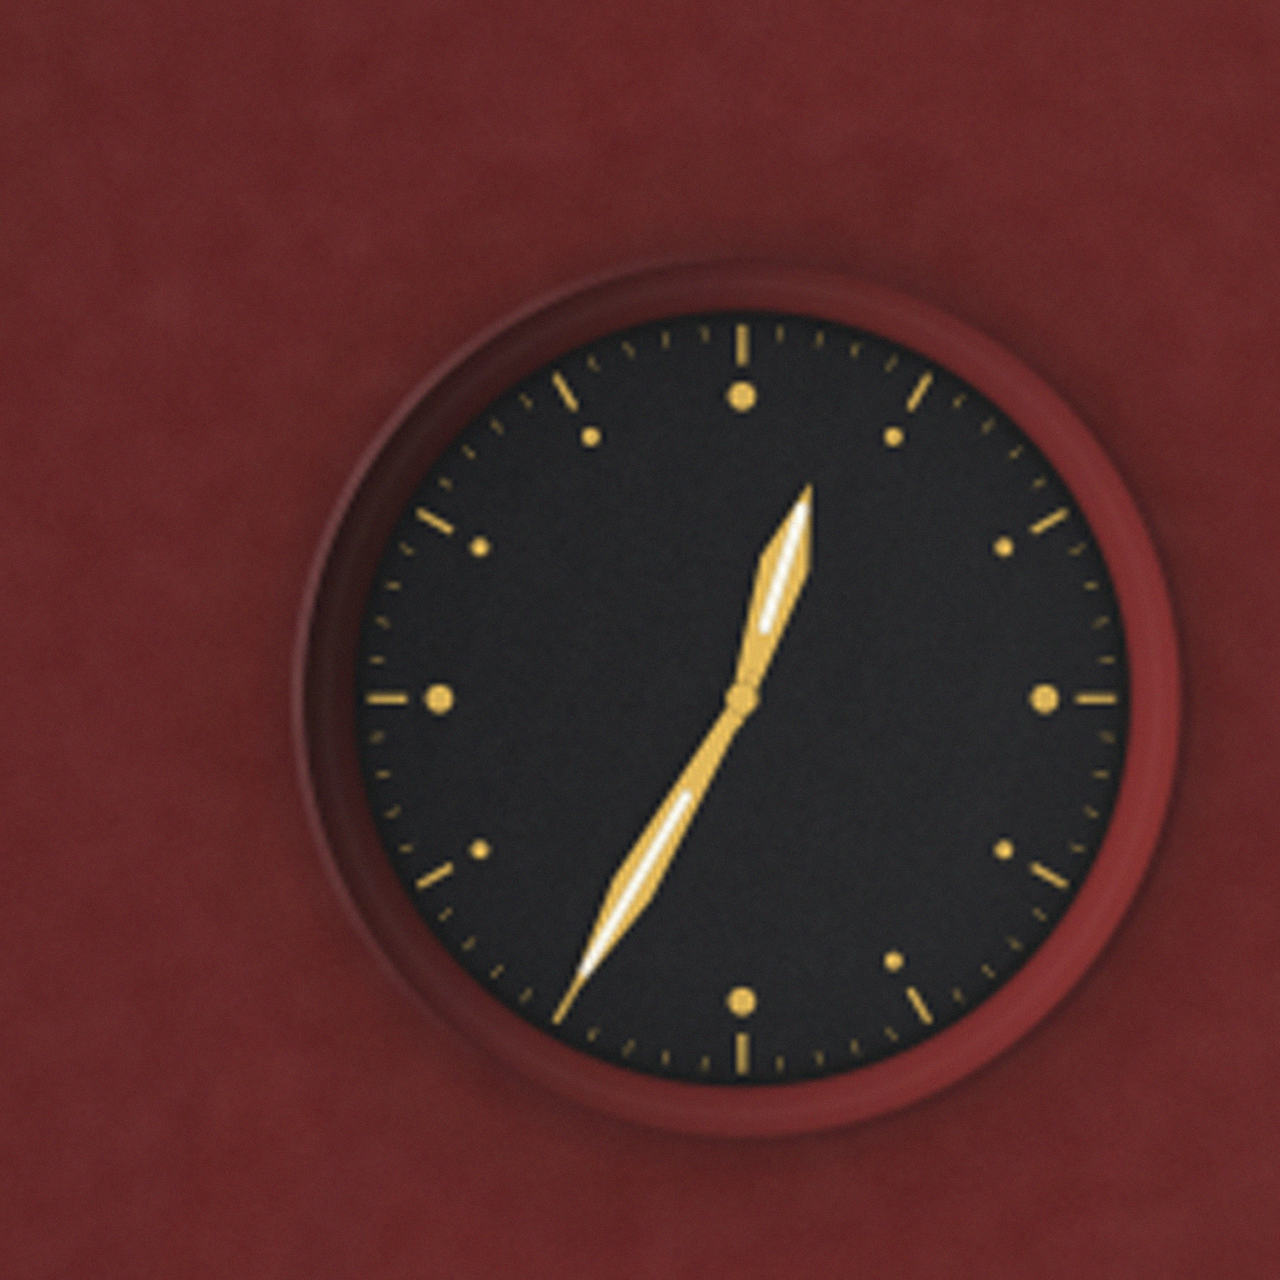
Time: {"hour": 12, "minute": 35}
